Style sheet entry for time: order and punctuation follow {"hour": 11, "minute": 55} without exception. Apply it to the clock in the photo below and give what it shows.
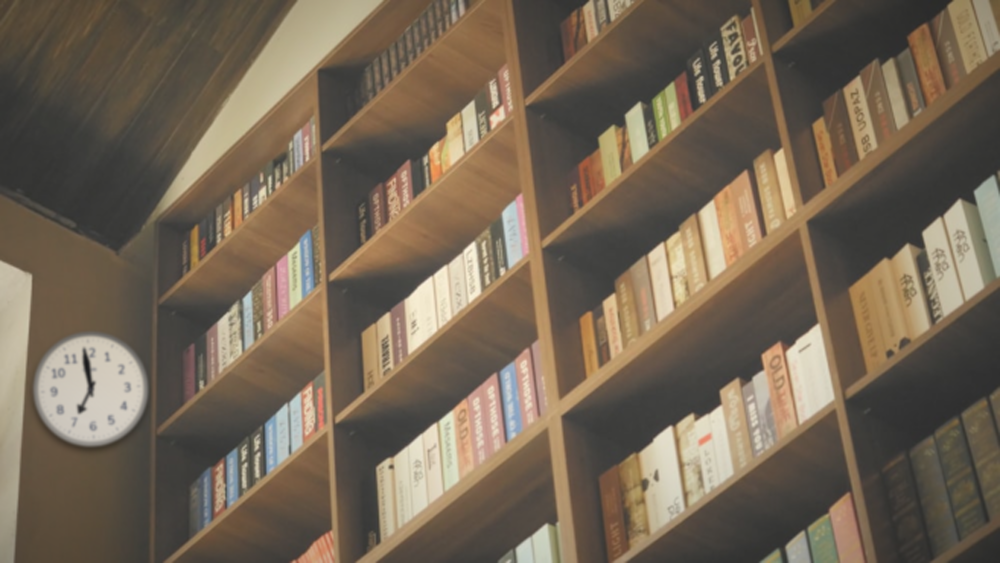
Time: {"hour": 6, "minute": 59}
